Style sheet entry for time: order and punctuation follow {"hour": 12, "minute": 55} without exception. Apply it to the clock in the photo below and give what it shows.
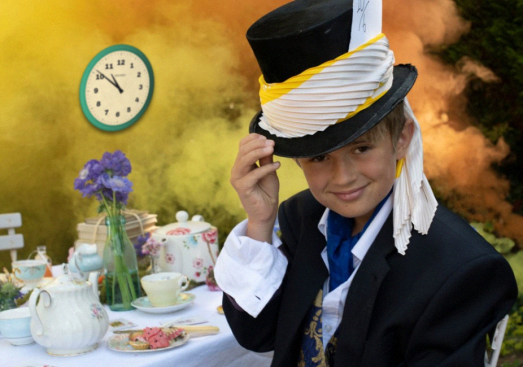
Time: {"hour": 10, "minute": 51}
